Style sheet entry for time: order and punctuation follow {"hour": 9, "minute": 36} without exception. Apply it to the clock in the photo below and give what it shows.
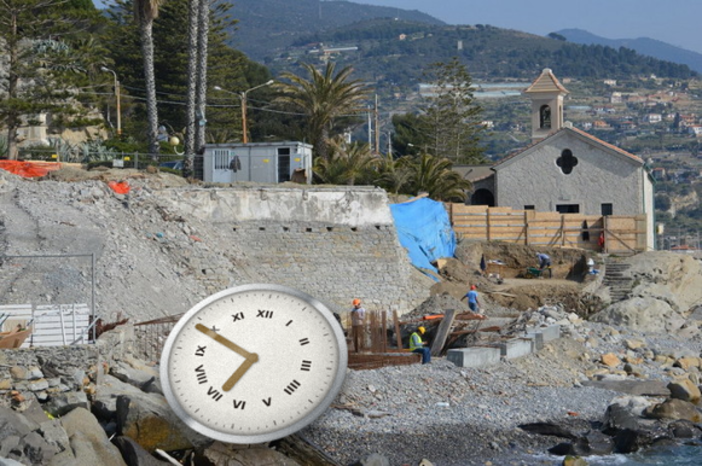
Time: {"hour": 6, "minute": 49}
